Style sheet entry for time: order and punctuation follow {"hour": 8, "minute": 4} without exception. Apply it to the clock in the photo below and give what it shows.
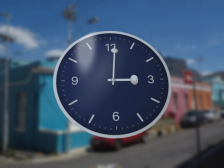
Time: {"hour": 3, "minute": 1}
